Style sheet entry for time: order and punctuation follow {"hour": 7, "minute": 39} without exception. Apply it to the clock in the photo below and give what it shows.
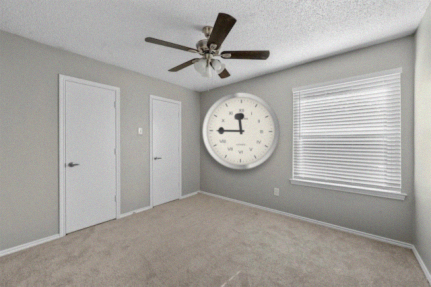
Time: {"hour": 11, "minute": 45}
